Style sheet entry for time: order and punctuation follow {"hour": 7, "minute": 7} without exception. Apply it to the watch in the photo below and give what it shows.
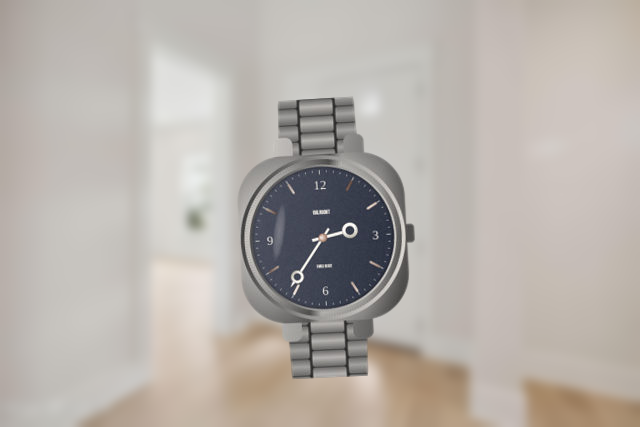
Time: {"hour": 2, "minute": 36}
